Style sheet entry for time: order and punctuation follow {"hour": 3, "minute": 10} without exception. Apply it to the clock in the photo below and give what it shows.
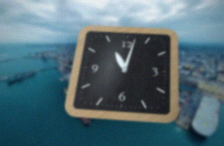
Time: {"hour": 11, "minute": 2}
